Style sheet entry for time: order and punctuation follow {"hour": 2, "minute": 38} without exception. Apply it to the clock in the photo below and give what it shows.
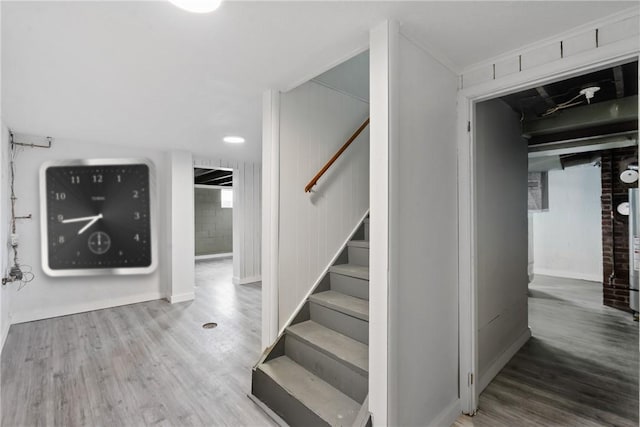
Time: {"hour": 7, "minute": 44}
